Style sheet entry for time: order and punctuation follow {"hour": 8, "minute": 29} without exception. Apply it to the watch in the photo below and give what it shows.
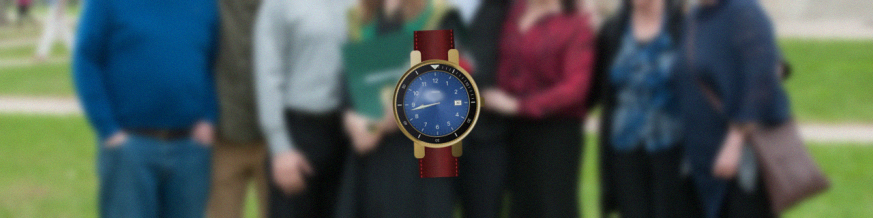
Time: {"hour": 8, "minute": 43}
